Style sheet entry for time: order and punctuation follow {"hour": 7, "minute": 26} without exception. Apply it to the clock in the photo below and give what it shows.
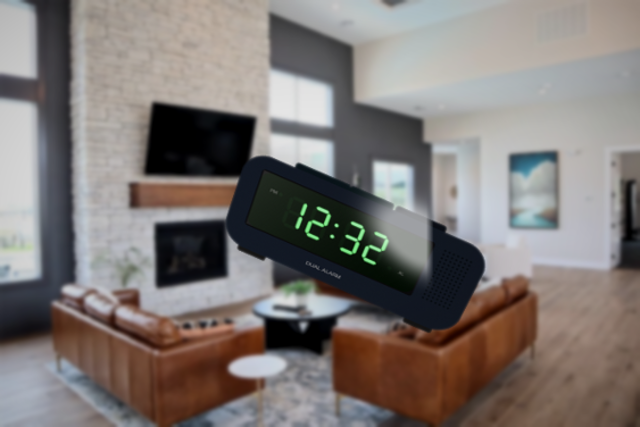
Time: {"hour": 12, "minute": 32}
